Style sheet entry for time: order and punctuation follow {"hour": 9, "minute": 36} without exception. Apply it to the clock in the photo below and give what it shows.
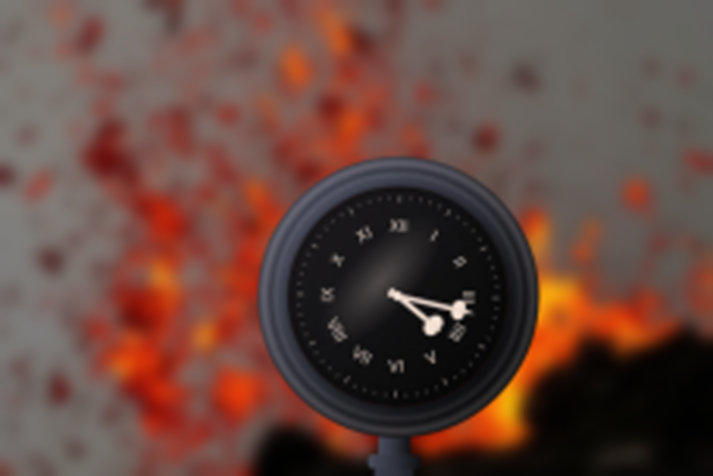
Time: {"hour": 4, "minute": 17}
